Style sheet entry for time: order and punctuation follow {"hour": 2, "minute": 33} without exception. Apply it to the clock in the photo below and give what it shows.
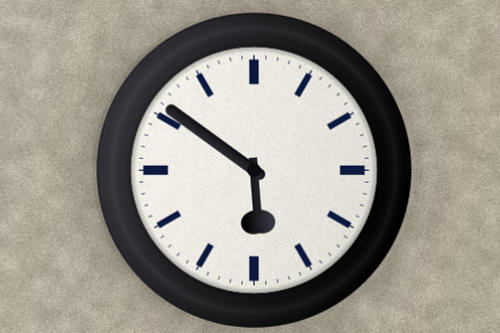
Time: {"hour": 5, "minute": 51}
